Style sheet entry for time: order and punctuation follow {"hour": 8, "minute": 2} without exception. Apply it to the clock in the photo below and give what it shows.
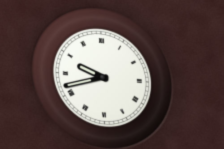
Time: {"hour": 9, "minute": 42}
